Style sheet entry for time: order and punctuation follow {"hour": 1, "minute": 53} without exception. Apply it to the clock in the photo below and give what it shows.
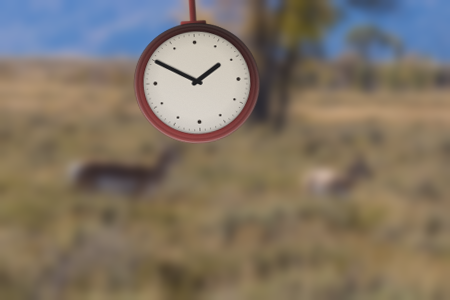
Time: {"hour": 1, "minute": 50}
